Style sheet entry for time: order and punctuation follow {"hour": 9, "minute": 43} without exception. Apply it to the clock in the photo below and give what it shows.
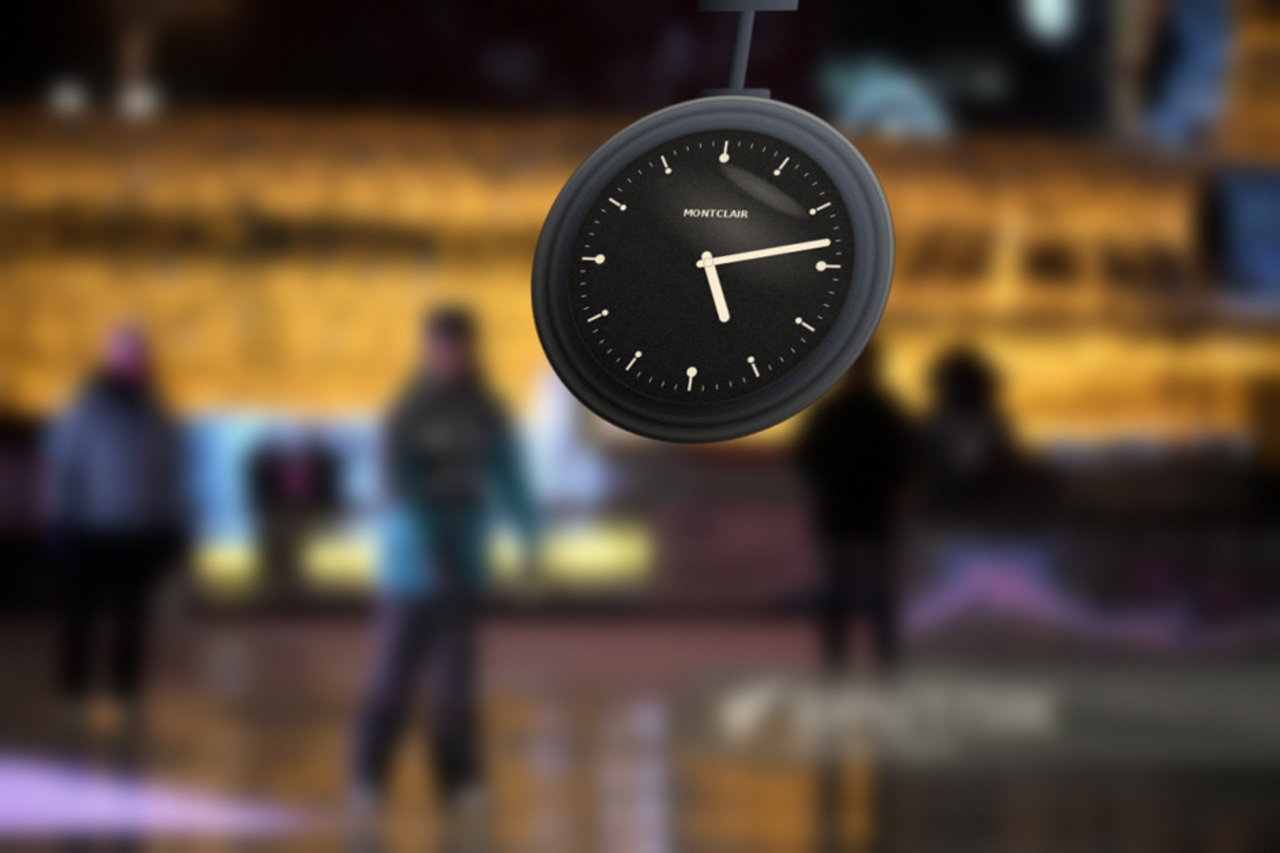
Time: {"hour": 5, "minute": 13}
